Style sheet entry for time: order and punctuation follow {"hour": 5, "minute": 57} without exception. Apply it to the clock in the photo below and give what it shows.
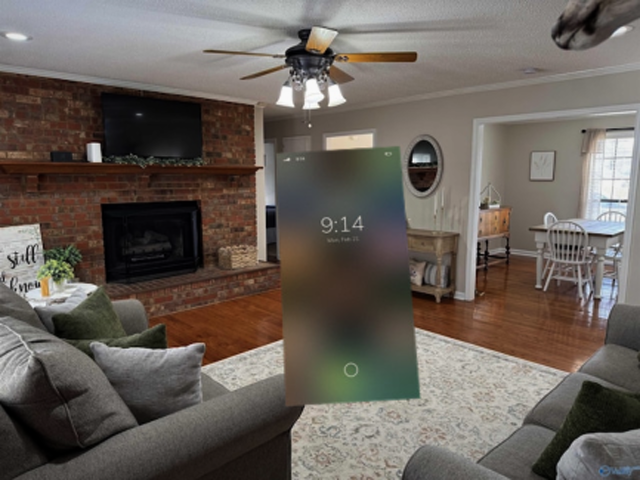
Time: {"hour": 9, "minute": 14}
